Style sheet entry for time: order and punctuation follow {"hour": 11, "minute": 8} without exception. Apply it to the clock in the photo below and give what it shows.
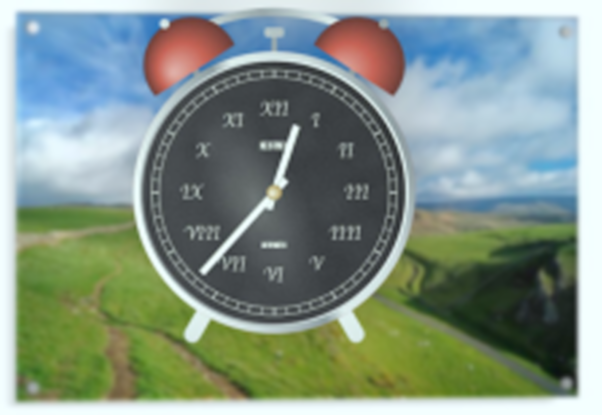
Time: {"hour": 12, "minute": 37}
